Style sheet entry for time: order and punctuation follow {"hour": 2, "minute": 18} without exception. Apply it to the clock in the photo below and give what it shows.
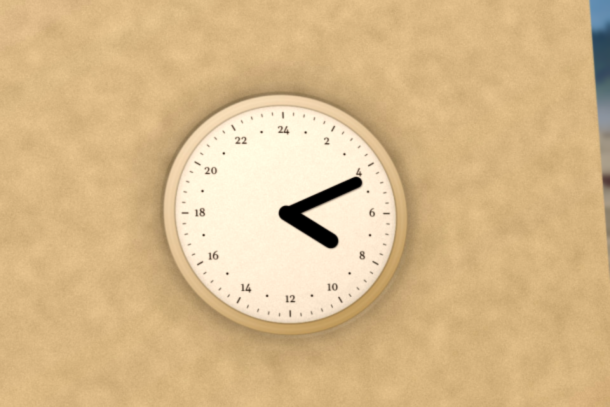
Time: {"hour": 8, "minute": 11}
